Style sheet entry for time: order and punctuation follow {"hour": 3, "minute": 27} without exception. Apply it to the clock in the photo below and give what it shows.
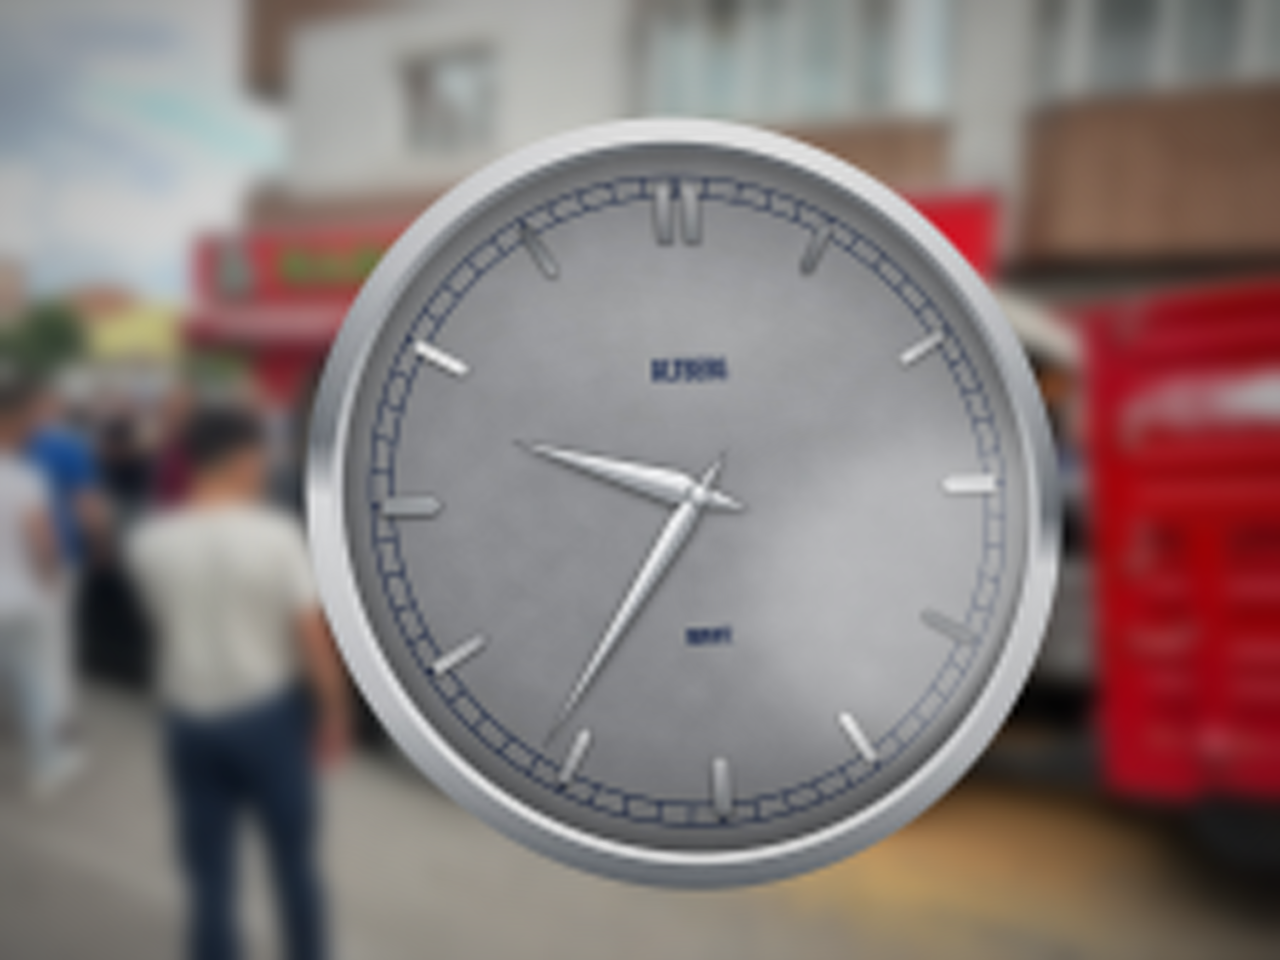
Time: {"hour": 9, "minute": 36}
